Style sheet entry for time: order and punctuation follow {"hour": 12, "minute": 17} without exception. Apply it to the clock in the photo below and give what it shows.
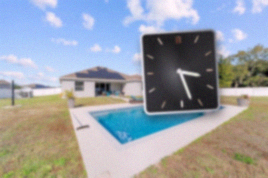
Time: {"hour": 3, "minute": 27}
